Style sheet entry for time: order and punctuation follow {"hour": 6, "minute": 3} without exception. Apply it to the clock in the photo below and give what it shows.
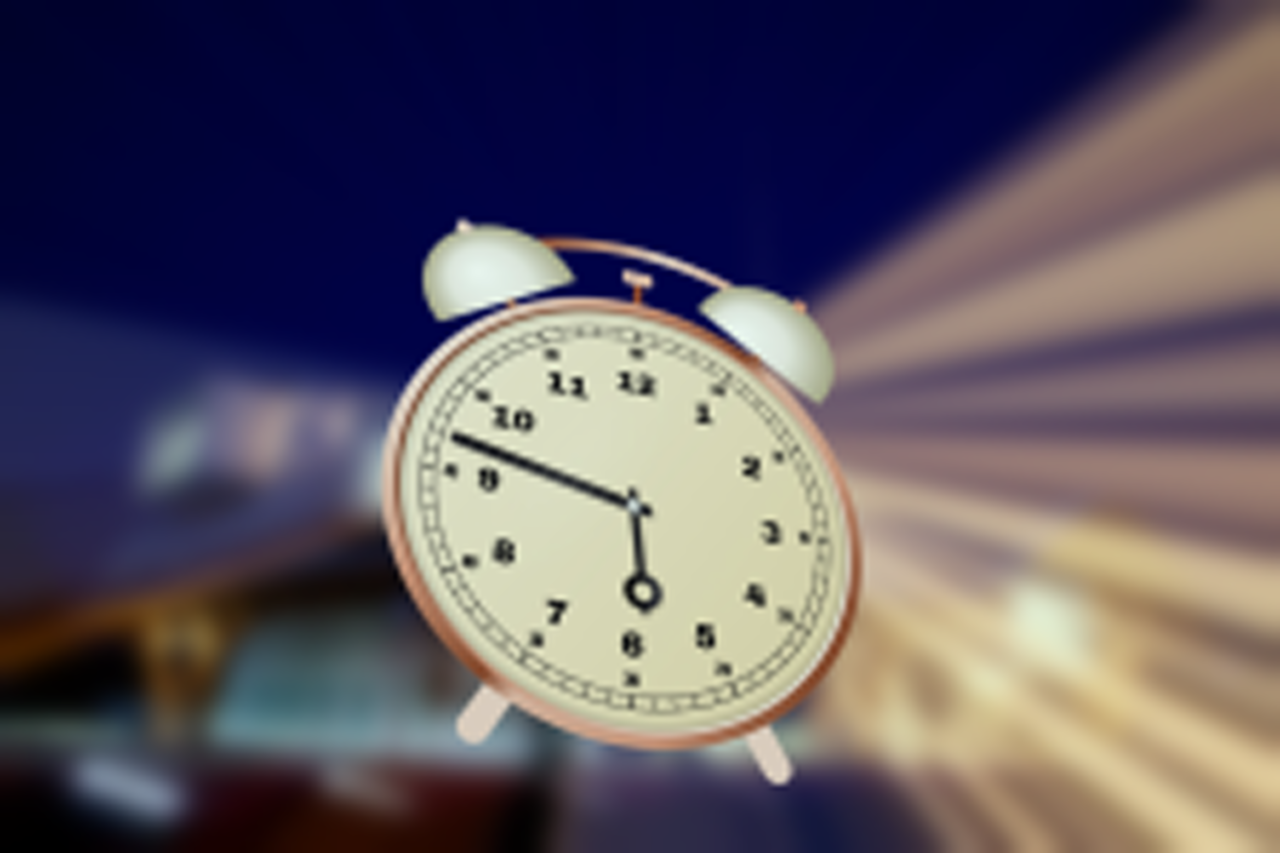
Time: {"hour": 5, "minute": 47}
